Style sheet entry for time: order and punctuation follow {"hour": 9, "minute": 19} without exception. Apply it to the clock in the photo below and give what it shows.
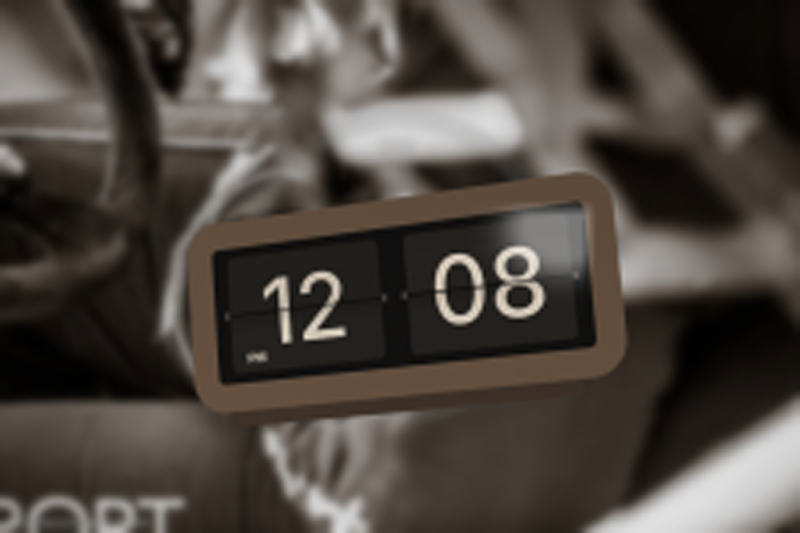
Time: {"hour": 12, "minute": 8}
